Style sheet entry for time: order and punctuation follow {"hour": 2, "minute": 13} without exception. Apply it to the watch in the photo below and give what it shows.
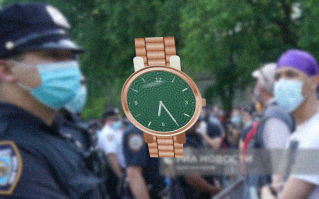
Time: {"hour": 6, "minute": 25}
